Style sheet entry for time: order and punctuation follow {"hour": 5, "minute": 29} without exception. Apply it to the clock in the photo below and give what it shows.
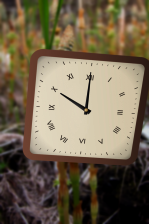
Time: {"hour": 10, "minute": 0}
